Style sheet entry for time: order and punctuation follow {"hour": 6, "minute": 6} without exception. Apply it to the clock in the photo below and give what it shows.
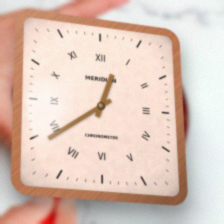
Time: {"hour": 12, "minute": 39}
